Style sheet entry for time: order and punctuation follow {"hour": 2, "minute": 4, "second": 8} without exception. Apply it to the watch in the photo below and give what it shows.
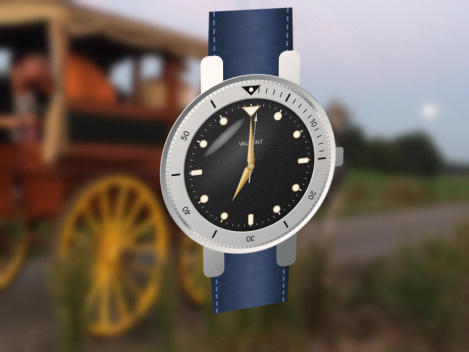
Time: {"hour": 7, "minute": 0, "second": 1}
